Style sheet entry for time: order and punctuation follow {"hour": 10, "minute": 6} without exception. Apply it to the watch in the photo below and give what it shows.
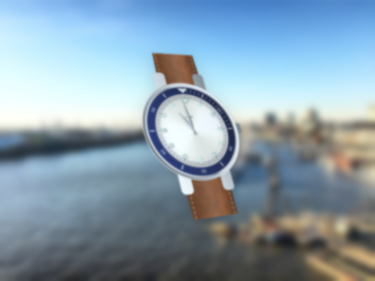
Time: {"hour": 10, "minute": 59}
